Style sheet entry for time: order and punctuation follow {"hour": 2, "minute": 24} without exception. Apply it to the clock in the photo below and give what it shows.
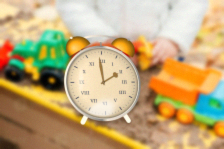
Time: {"hour": 1, "minute": 59}
